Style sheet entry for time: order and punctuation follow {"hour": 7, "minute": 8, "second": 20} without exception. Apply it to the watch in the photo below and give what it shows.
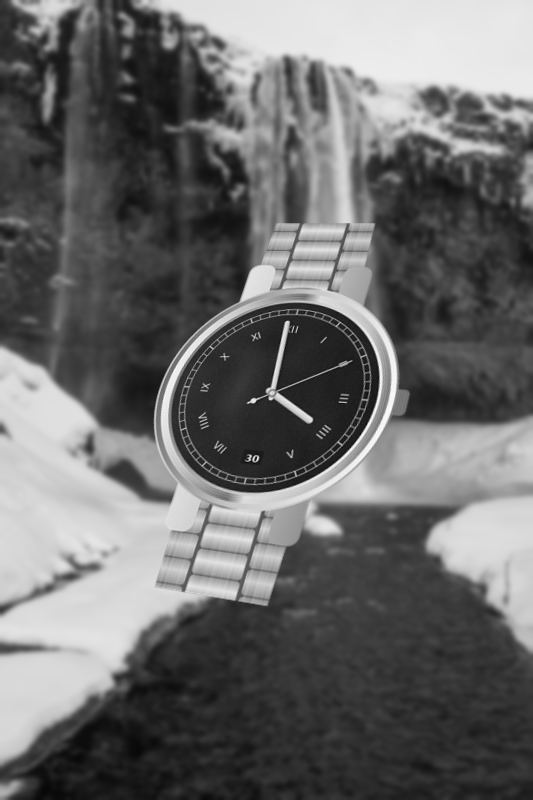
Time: {"hour": 3, "minute": 59, "second": 10}
